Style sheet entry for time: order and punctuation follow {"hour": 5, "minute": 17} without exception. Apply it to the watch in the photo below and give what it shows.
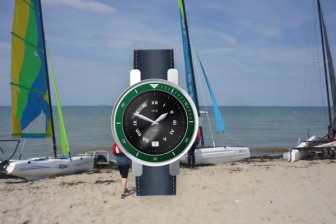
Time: {"hour": 1, "minute": 49}
